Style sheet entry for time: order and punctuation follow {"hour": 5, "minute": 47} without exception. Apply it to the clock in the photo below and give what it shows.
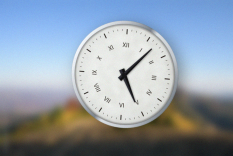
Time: {"hour": 5, "minute": 7}
